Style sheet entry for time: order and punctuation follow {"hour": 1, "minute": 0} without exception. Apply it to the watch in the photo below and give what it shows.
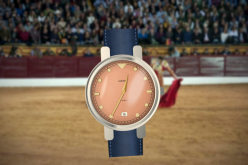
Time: {"hour": 12, "minute": 35}
